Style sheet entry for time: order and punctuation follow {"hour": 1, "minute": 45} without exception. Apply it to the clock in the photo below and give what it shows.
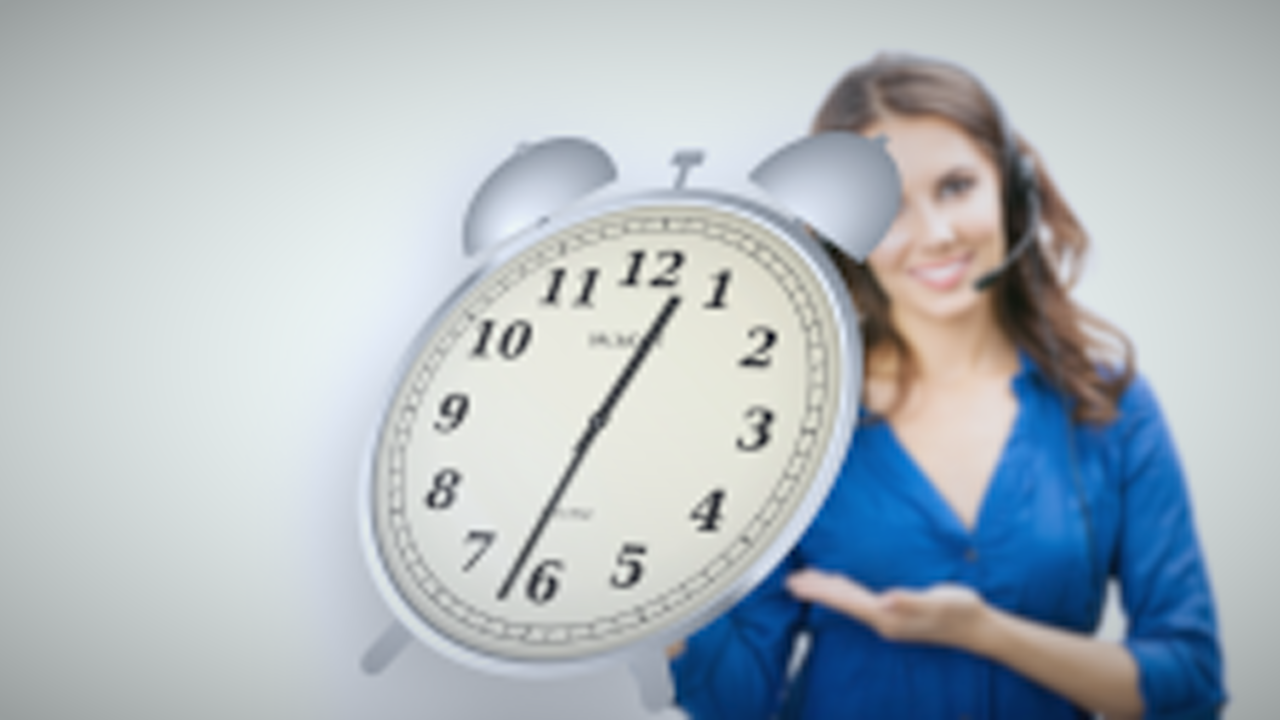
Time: {"hour": 12, "minute": 32}
